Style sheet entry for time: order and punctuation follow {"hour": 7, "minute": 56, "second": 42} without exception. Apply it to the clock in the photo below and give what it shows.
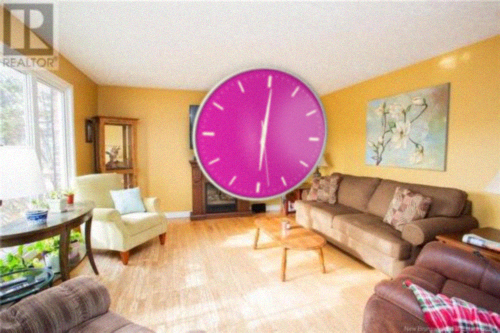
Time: {"hour": 6, "minute": 0, "second": 28}
